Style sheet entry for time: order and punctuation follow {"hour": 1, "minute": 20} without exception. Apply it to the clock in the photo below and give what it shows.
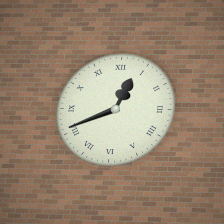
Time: {"hour": 12, "minute": 41}
